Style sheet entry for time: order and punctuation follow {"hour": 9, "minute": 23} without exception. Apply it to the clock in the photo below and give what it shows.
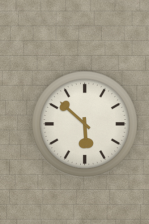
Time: {"hour": 5, "minute": 52}
